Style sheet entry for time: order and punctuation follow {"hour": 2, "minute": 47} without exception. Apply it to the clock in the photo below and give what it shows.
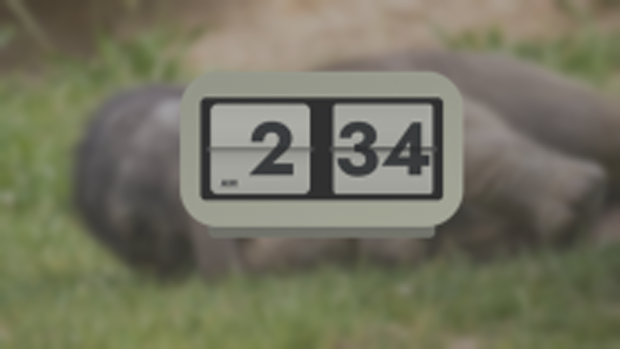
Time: {"hour": 2, "minute": 34}
